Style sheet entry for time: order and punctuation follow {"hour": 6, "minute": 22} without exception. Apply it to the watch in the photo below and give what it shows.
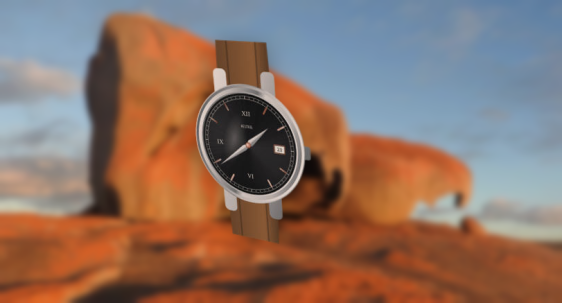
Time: {"hour": 1, "minute": 39}
